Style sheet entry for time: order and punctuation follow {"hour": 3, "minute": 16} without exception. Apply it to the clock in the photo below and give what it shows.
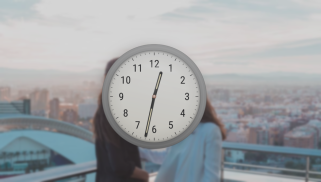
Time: {"hour": 12, "minute": 32}
